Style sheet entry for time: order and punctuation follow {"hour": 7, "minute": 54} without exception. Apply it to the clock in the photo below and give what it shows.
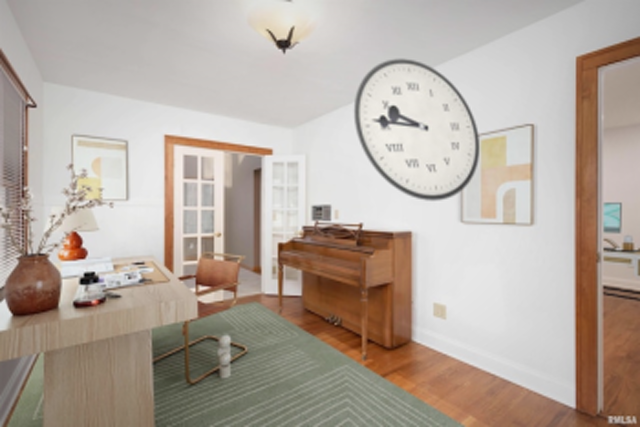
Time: {"hour": 9, "minute": 46}
